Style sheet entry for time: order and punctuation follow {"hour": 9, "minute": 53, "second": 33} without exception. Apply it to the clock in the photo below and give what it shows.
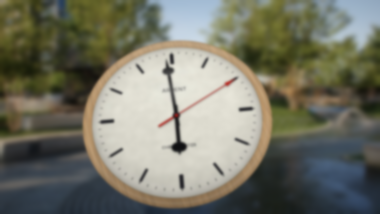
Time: {"hour": 5, "minute": 59, "second": 10}
